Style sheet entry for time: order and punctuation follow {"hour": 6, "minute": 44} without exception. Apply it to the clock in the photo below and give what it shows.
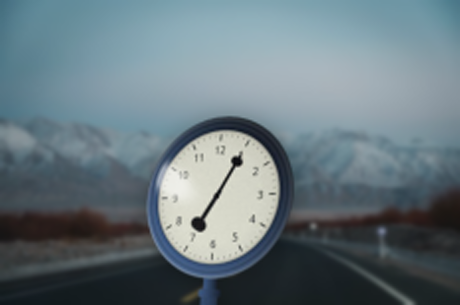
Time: {"hour": 7, "minute": 5}
